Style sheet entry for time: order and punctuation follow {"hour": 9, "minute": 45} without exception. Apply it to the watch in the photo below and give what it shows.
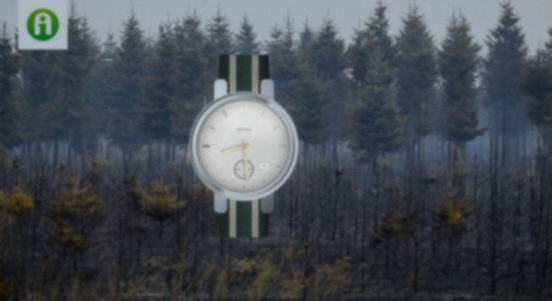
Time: {"hour": 8, "minute": 29}
